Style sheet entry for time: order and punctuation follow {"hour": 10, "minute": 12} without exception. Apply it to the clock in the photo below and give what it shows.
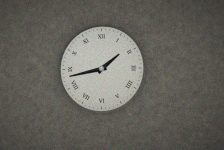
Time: {"hour": 1, "minute": 43}
